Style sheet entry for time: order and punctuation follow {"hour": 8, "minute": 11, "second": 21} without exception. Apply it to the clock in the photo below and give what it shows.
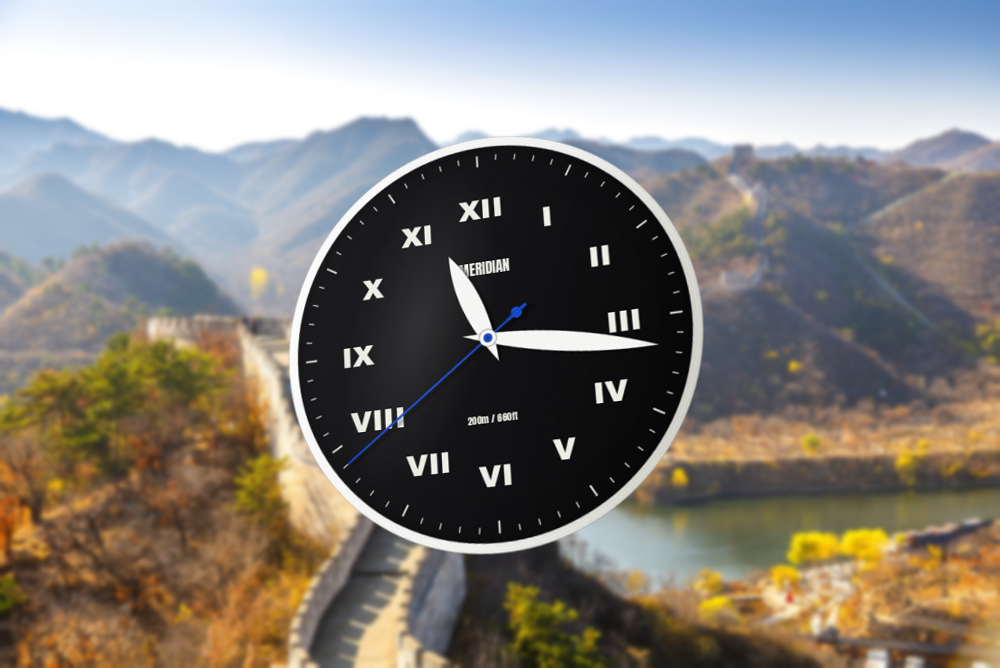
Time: {"hour": 11, "minute": 16, "second": 39}
